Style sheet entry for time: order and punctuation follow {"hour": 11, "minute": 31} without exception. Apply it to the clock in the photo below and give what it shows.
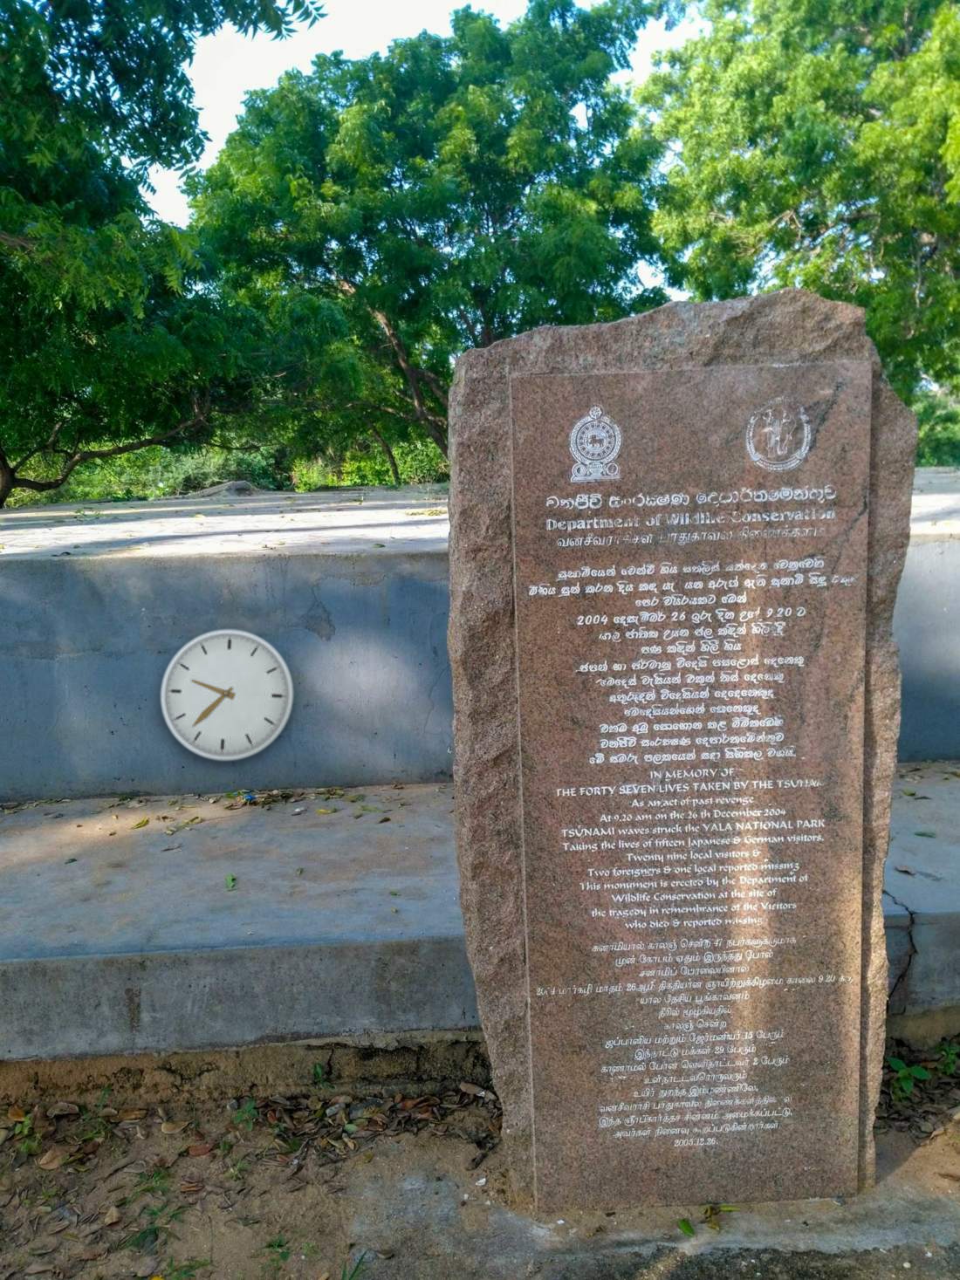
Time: {"hour": 9, "minute": 37}
